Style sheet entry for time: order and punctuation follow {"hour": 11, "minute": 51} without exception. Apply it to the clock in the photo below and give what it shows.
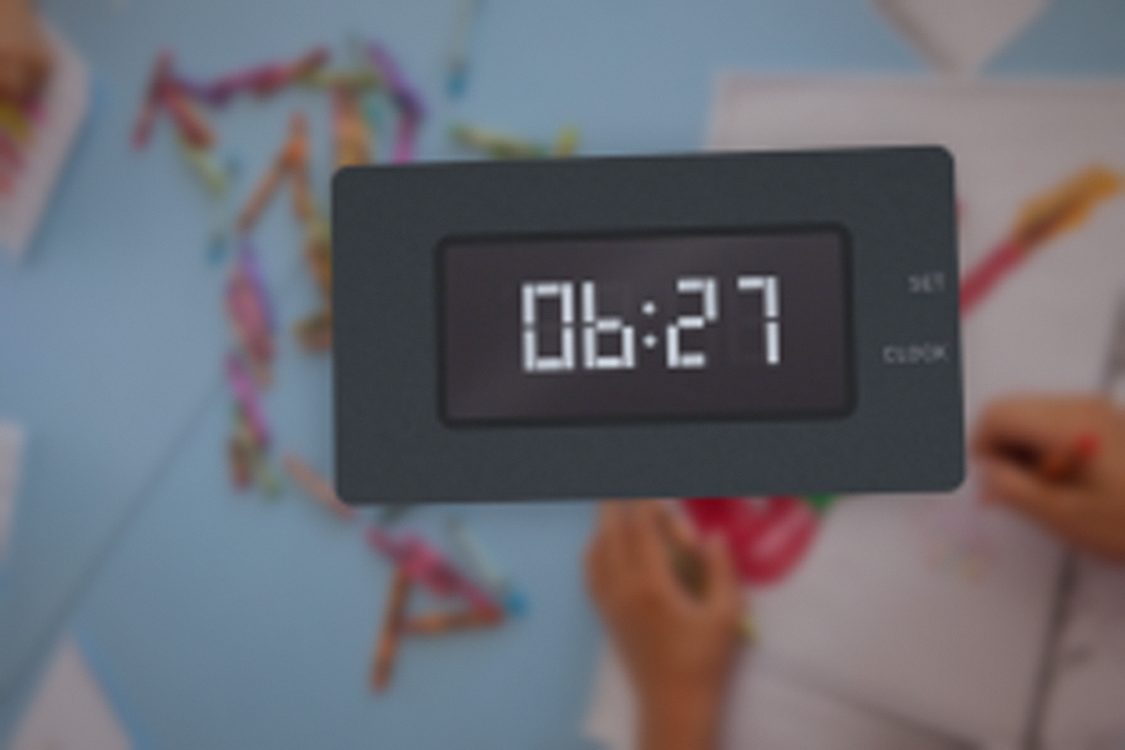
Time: {"hour": 6, "minute": 27}
